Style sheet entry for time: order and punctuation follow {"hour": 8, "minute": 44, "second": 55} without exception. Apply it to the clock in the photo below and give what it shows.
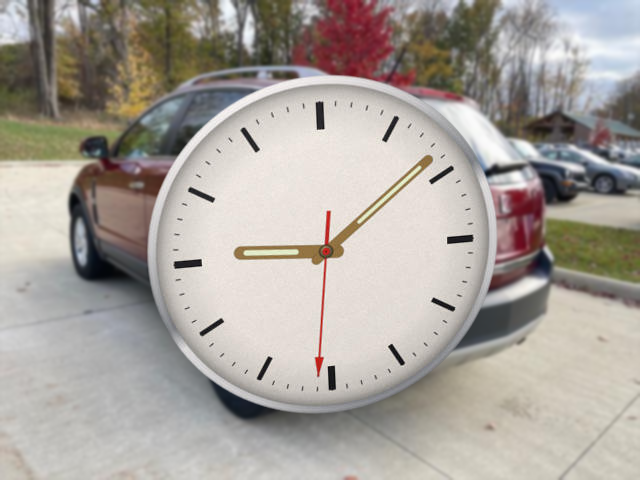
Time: {"hour": 9, "minute": 8, "second": 31}
